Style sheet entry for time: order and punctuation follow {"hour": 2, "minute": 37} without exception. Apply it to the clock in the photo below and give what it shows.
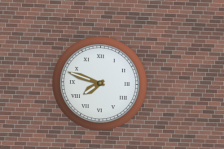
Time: {"hour": 7, "minute": 48}
